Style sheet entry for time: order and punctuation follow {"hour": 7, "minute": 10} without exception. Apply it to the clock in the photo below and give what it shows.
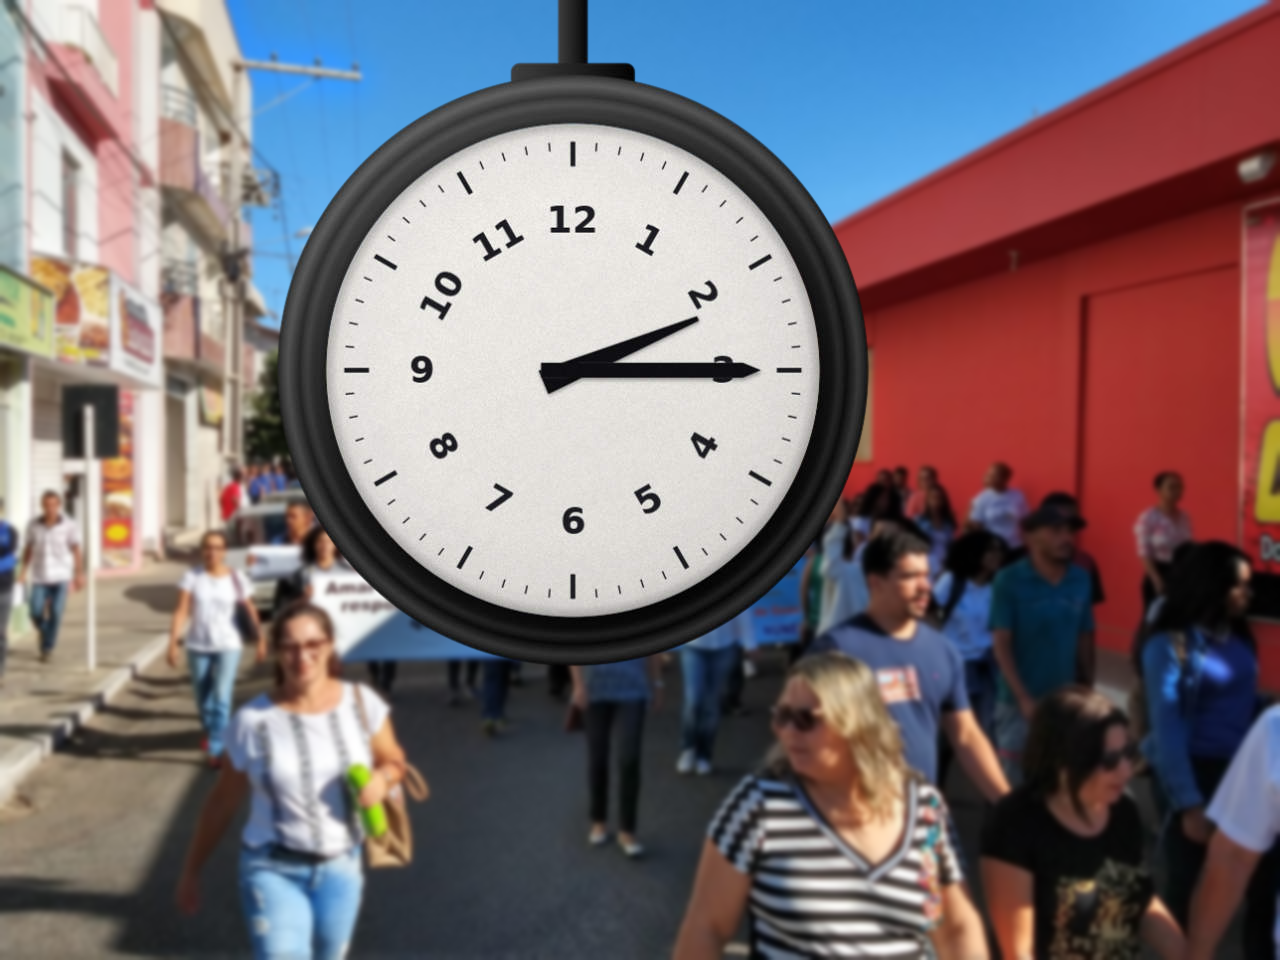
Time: {"hour": 2, "minute": 15}
